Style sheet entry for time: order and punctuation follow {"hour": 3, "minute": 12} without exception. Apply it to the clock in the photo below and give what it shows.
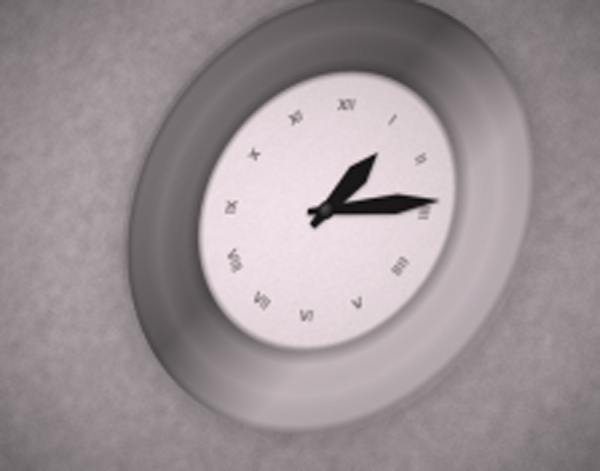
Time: {"hour": 1, "minute": 14}
